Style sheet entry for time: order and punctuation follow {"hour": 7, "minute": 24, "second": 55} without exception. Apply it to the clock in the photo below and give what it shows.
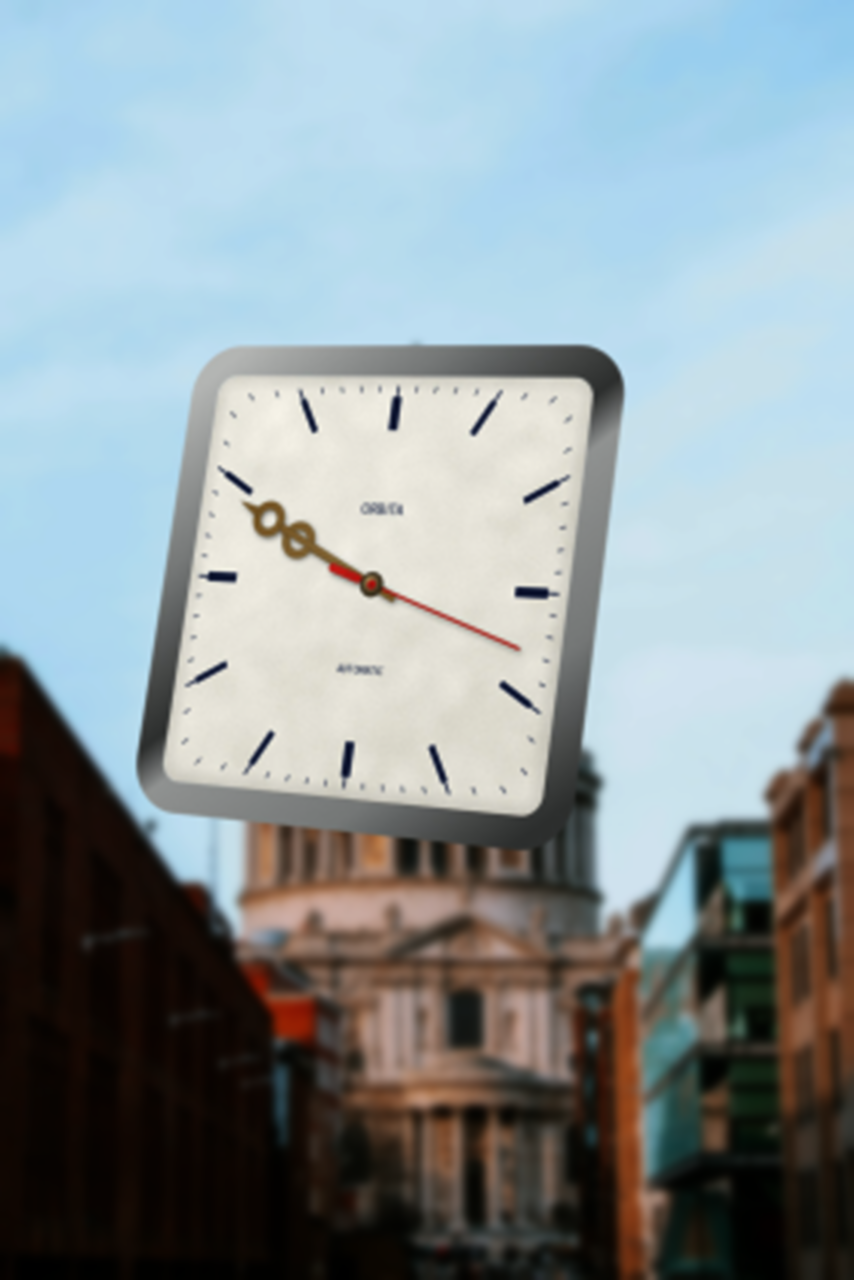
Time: {"hour": 9, "minute": 49, "second": 18}
